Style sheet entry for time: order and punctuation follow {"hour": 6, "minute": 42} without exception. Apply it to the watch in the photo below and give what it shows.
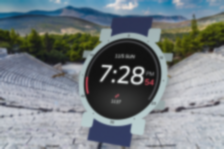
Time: {"hour": 7, "minute": 28}
